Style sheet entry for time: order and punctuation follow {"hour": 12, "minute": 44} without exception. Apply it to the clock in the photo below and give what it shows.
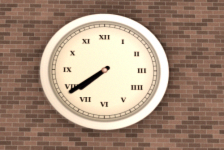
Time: {"hour": 7, "minute": 39}
